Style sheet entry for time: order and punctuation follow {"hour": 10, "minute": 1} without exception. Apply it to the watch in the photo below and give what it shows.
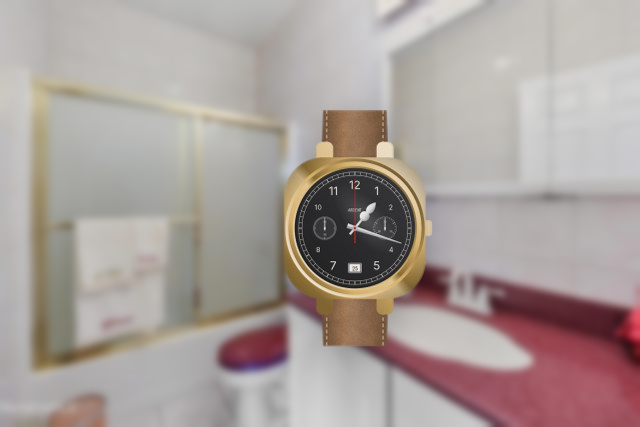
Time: {"hour": 1, "minute": 18}
